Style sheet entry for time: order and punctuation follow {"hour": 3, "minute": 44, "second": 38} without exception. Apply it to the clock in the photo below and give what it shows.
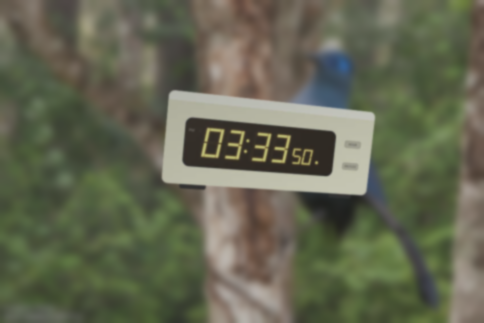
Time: {"hour": 3, "minute": 33, "second": 50}
